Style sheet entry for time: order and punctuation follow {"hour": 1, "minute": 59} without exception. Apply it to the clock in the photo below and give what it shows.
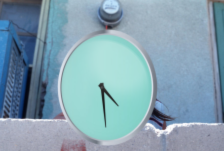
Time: {"hour": 4, "minute": 29}
